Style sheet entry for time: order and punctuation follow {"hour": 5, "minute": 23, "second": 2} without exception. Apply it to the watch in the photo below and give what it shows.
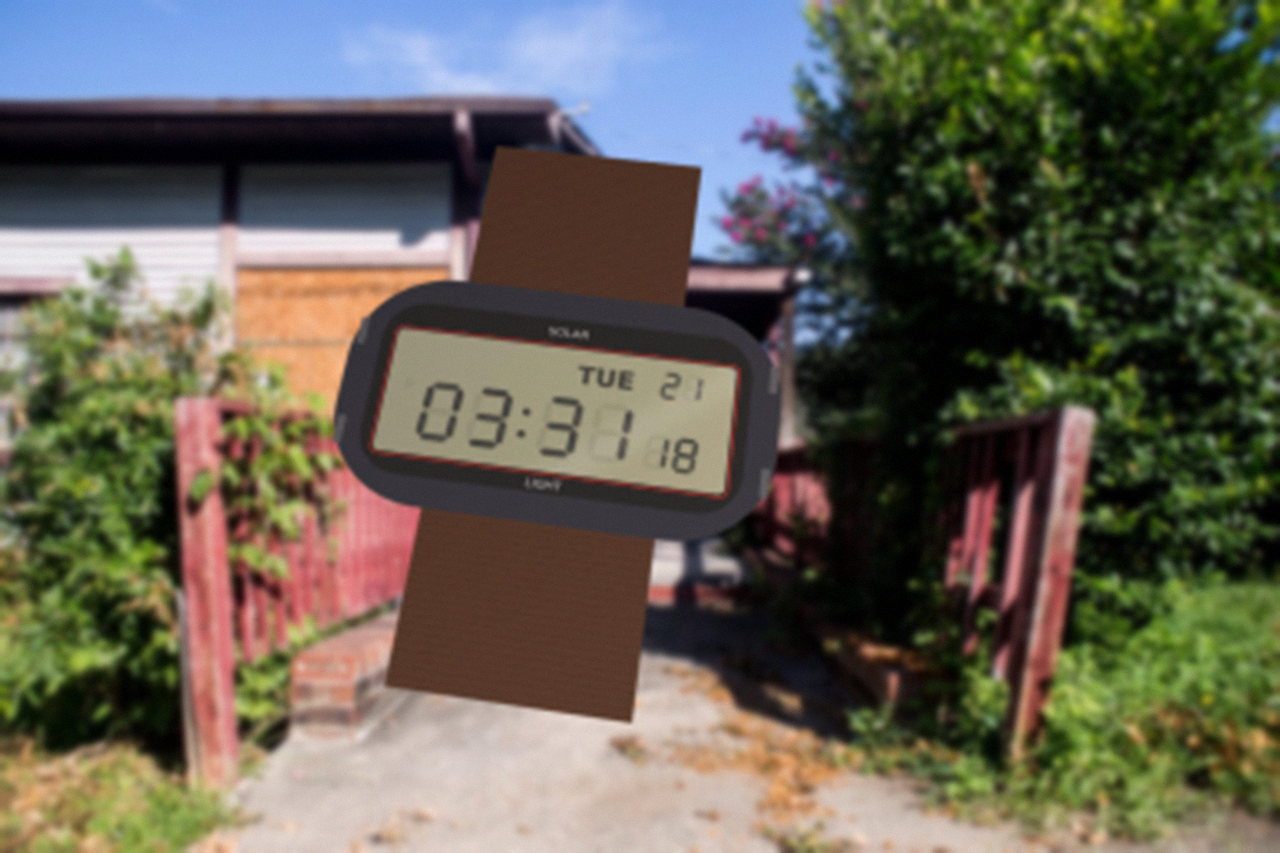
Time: {"hour": 3, "minute": 31, "second": 18}
